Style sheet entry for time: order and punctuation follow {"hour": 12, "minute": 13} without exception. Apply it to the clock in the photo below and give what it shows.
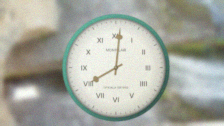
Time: {"hour": 8, "minute": 1}
